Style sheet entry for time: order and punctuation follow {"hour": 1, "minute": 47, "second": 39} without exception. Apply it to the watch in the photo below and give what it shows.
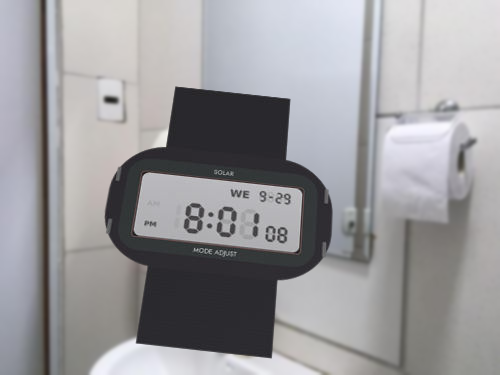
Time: {"hour": 8, "minute": 1, "second": 8}
